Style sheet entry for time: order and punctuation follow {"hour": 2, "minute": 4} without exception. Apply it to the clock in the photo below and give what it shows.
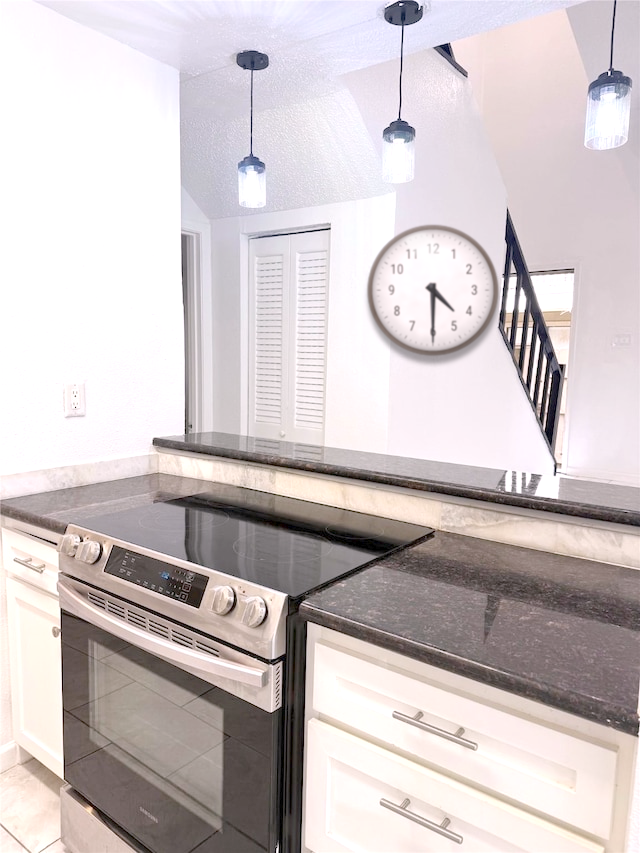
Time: {"hour": 4, "minute": 30}
